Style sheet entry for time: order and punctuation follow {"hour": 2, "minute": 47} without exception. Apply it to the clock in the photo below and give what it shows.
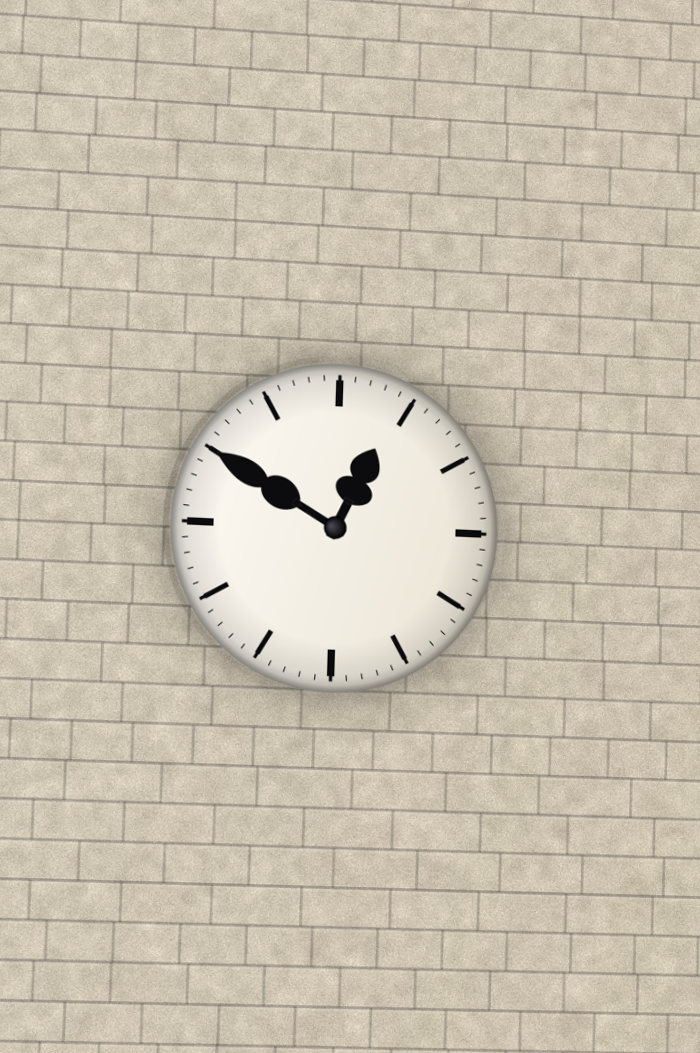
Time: {"hour": 12, "minute": 50}
